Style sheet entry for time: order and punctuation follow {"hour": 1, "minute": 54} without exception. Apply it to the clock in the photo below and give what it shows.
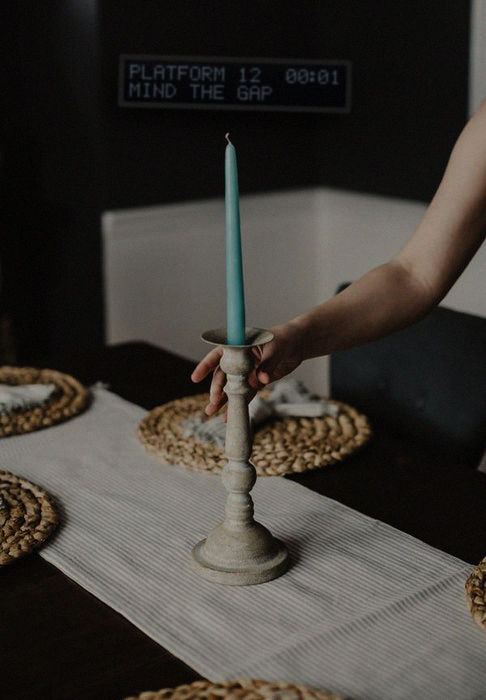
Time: {"hour": 0, "minute": 1}
